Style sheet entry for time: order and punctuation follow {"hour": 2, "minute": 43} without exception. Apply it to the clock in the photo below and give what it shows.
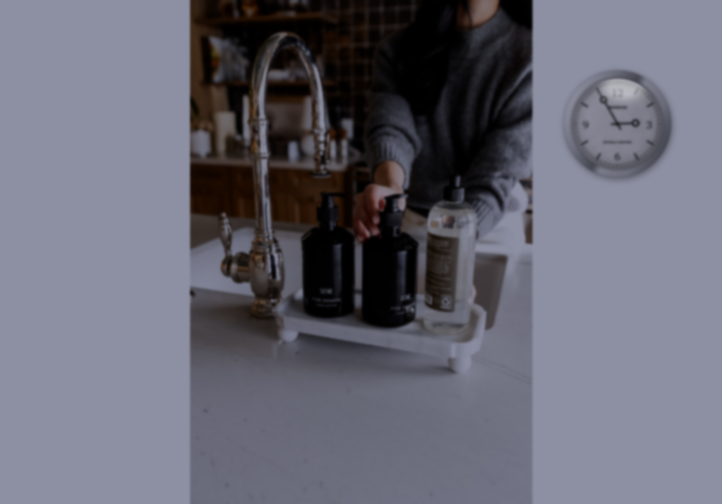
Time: {"hour": 2, "minute": 55}
